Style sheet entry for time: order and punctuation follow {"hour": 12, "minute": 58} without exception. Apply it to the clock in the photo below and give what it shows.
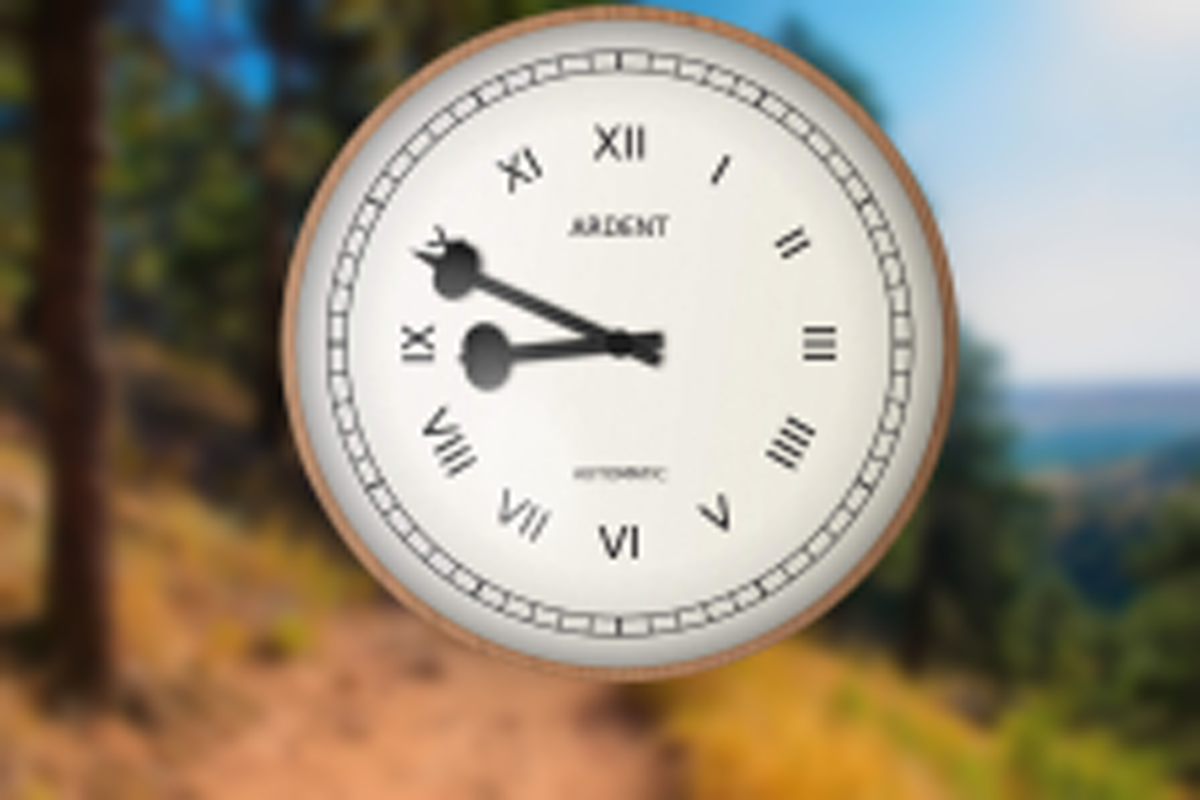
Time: {"hour": 8, "minute": 49}
